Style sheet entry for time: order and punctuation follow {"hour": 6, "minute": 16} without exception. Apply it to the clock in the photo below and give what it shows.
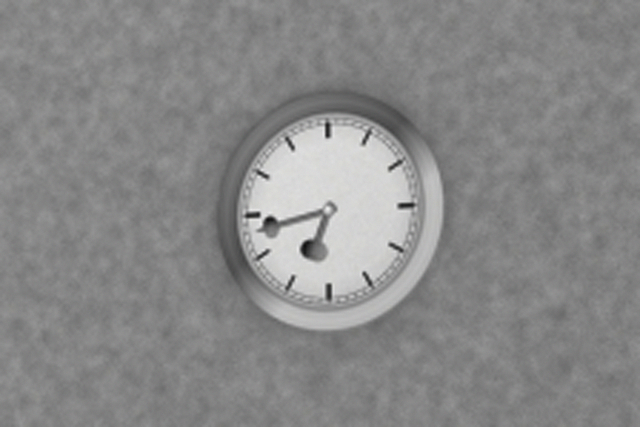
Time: {"hour": 6, "minute": 43}
